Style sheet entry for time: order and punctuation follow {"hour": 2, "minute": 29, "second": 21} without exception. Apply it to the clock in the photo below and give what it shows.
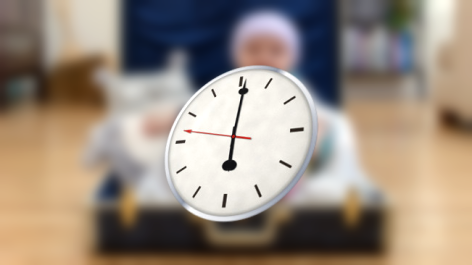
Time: {"hour": 6, "minute": 0, "second": 47}
